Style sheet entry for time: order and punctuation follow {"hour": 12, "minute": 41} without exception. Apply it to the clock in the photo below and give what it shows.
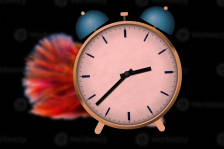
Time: {"hour": 2, "minute": 38}
